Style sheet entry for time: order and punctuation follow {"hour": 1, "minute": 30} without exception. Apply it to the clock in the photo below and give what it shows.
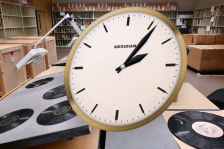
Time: {"hour": 2, "minute": 6}
